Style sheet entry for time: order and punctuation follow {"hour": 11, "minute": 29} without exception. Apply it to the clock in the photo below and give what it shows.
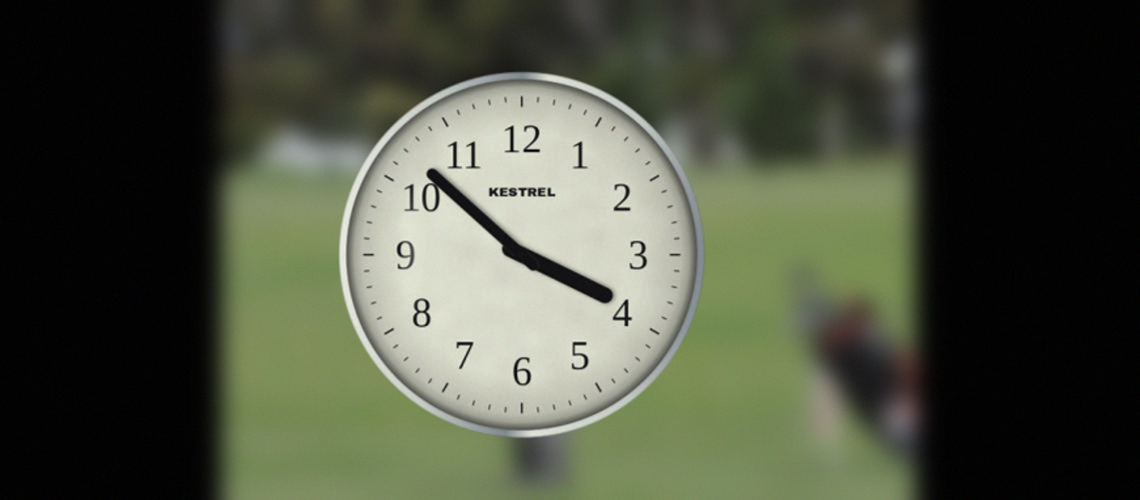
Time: {"hour": 3, "minute": 52}
